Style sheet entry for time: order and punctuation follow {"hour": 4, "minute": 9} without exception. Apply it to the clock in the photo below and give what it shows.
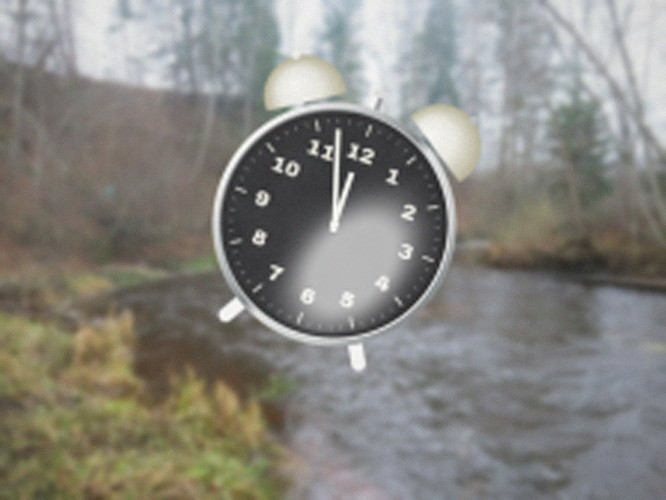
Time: {"hour": 11, "minute": 57}
